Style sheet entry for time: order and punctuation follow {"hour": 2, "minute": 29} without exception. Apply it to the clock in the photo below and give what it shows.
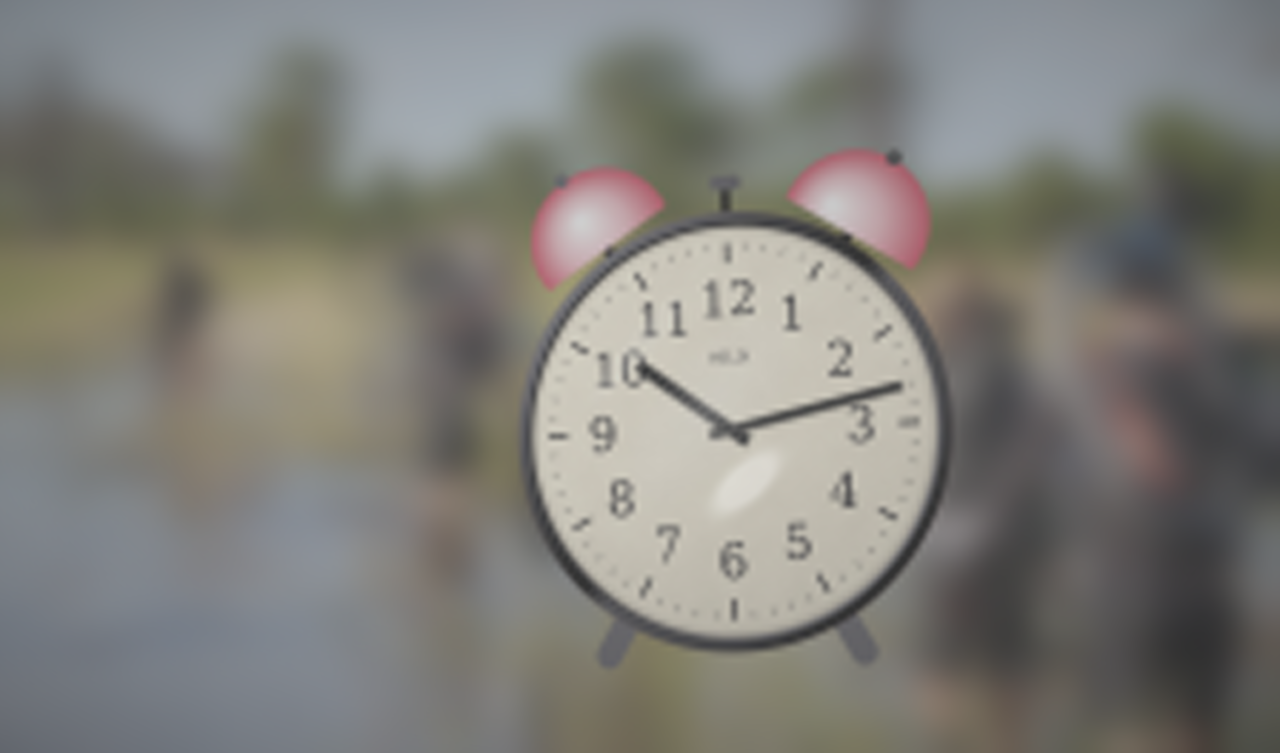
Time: {"hour": 10, "minute": 13}
